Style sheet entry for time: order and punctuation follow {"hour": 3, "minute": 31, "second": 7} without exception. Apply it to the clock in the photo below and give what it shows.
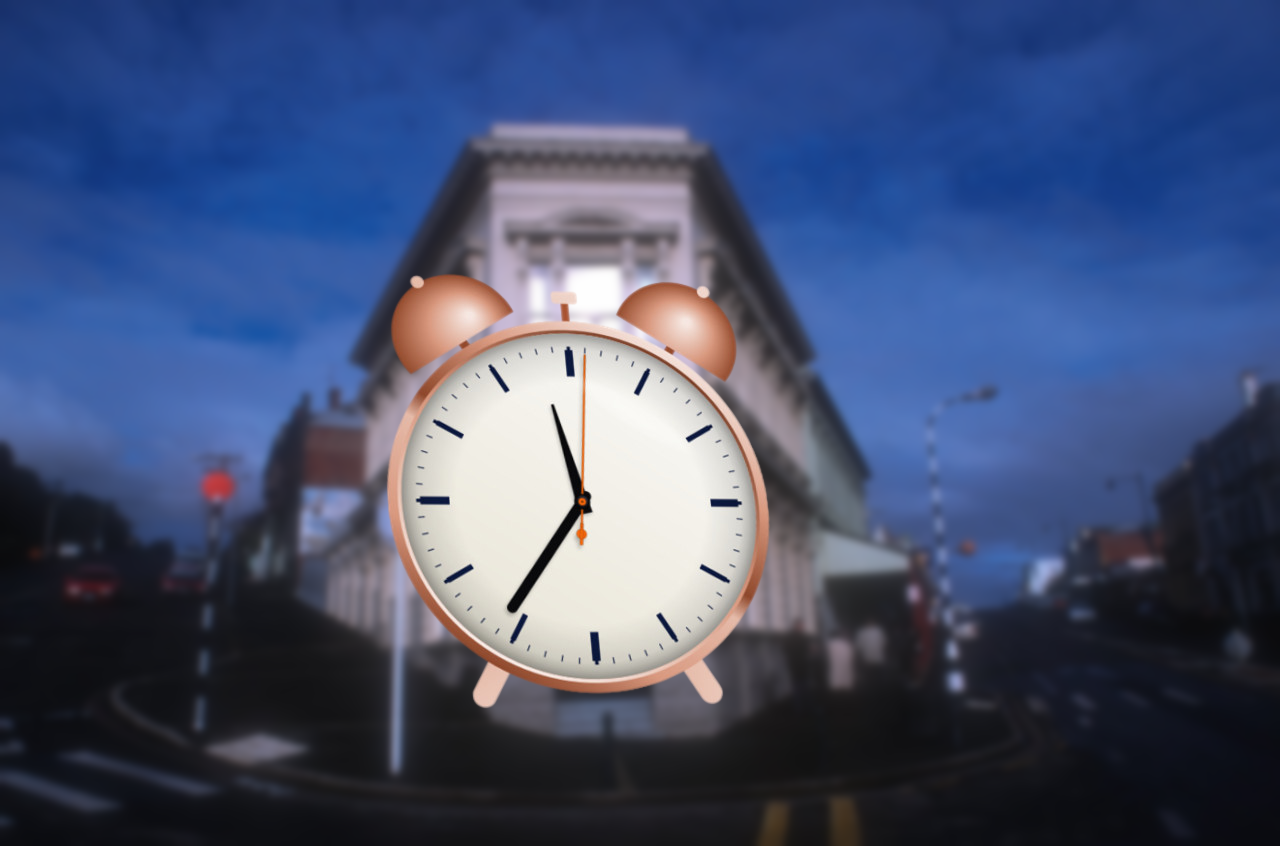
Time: {"hour": 11, "minute": 36, "second": 1}
